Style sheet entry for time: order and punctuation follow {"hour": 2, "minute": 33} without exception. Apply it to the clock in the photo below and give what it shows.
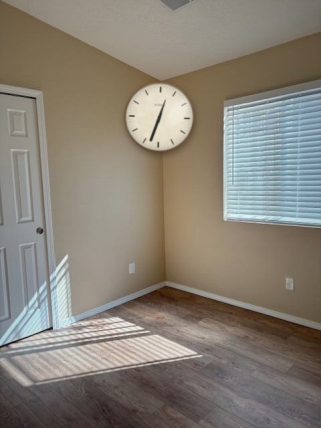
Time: {"hour": 12, "minute": 33}
